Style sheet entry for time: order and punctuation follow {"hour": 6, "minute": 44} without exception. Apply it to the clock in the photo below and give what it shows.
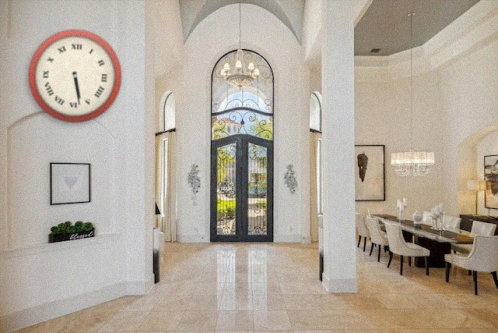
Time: {"hour": 5, "minute": 28}
